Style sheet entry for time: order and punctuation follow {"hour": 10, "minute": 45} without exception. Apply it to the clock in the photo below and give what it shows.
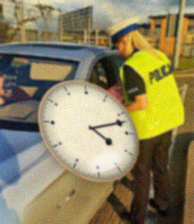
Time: {"hour": 4, "minute": 12}
